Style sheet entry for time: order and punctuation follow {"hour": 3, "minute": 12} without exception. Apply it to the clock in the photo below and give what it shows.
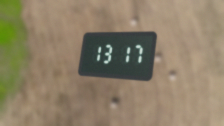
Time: {"hour": 13, "minute": 17}
